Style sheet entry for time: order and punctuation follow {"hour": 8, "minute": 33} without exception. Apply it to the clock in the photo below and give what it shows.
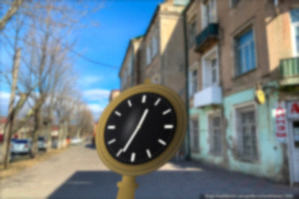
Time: {"hour": 12, "minute": 34}
